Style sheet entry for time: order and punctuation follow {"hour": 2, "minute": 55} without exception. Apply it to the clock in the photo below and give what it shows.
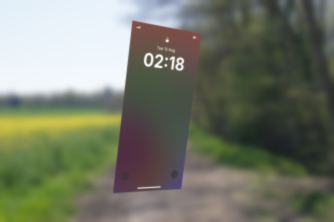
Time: {"hour": 2, "minute": 18}
